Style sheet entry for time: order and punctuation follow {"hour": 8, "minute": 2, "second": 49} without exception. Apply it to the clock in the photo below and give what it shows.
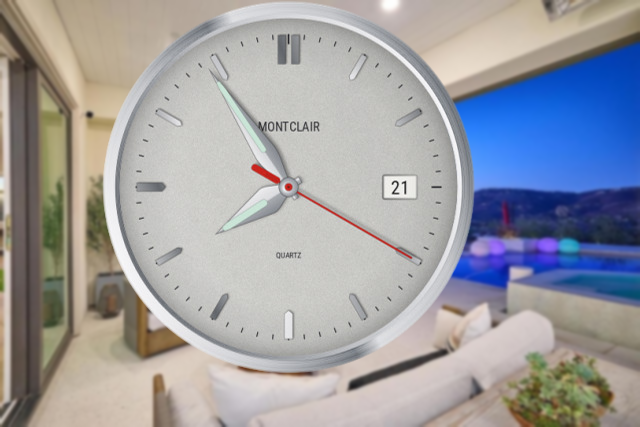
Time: {"hour": 7, "minute": 54, "second": 20}
